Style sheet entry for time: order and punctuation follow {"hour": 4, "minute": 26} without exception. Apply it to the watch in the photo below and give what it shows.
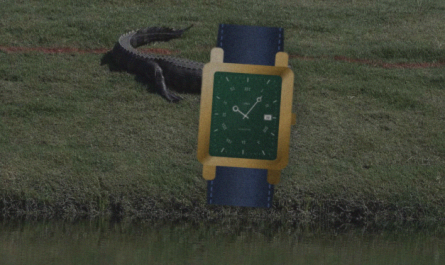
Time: {"hour": 10, "minute": 6}
